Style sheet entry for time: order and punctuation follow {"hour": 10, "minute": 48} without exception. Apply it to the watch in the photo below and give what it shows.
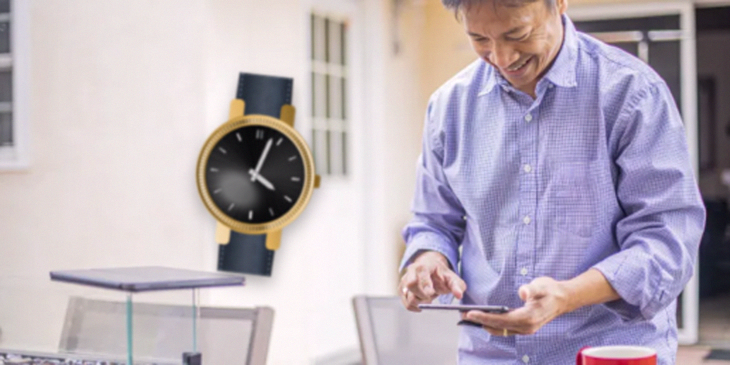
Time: {"hour": 4, "minute": 3}
